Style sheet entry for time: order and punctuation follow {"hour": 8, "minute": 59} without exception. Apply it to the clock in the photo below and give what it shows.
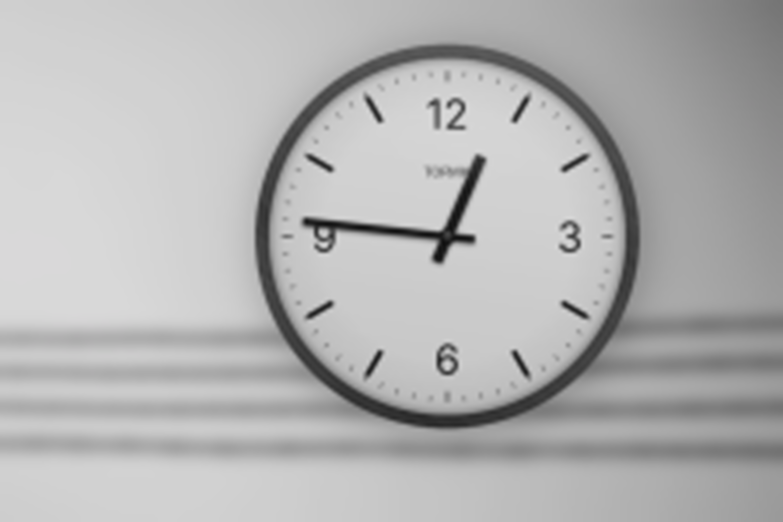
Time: {"hour": 12, "minute": 46}
